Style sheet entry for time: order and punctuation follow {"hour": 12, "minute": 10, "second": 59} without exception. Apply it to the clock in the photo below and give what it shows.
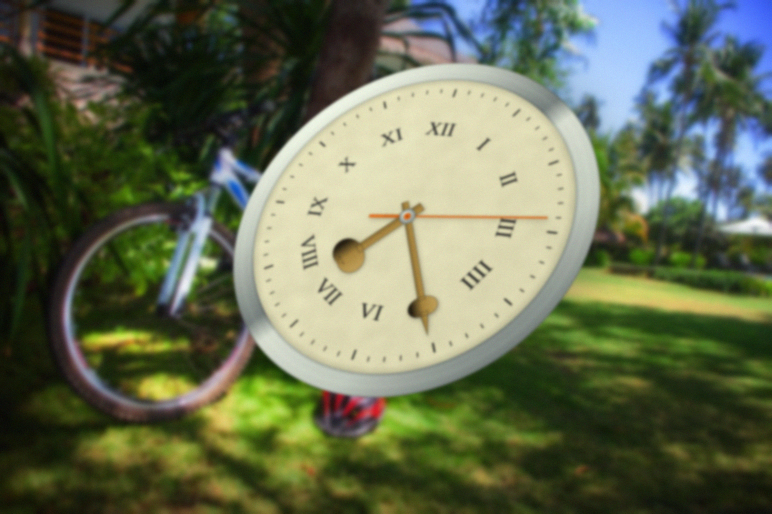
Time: {"hour": 7, "minute": 25, "second": 14}
